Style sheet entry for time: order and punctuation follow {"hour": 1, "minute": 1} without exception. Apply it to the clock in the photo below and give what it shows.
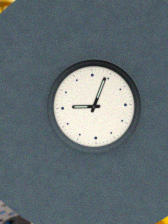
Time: {"hour": 9, "minute": 4}
